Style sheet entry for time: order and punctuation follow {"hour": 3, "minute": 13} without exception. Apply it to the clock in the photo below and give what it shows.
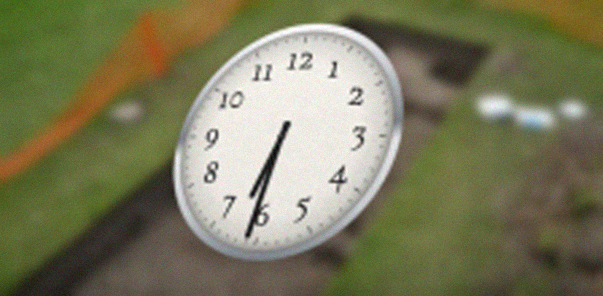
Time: {"hour": 6, "minute": 31}
